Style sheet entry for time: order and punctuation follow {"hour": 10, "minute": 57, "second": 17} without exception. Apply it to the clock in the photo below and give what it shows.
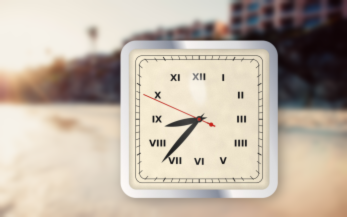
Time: {"hour": 8, "minute": 36, "second": 49}
